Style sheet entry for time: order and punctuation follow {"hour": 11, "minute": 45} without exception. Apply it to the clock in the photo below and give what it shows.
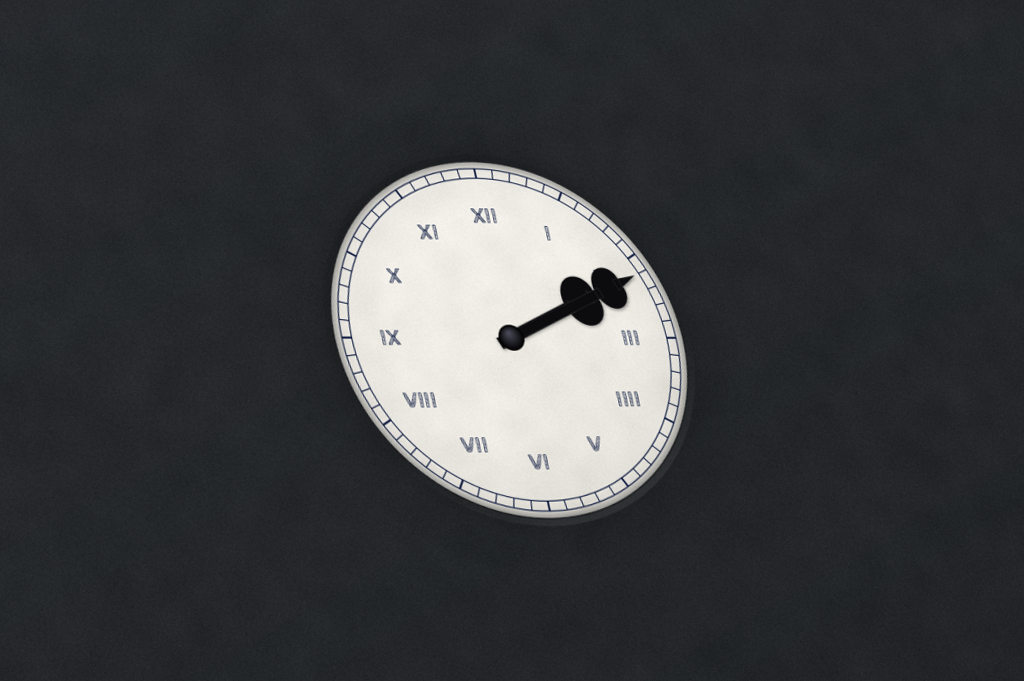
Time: {"hour": 2, "minute": 11}
